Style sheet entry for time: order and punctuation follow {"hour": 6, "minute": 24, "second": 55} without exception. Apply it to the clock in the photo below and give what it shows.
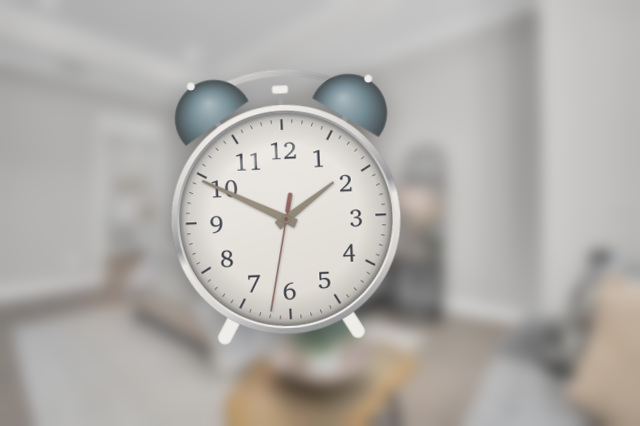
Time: {"hour": 1, "minute": 49, "second": 32}
